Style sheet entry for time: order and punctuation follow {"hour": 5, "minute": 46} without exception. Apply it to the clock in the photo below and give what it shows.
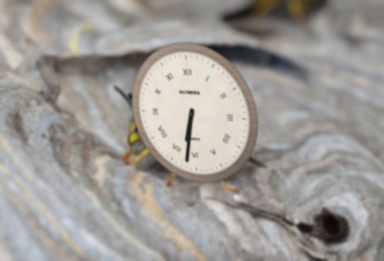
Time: {"hour": 6, "minute": 32}
